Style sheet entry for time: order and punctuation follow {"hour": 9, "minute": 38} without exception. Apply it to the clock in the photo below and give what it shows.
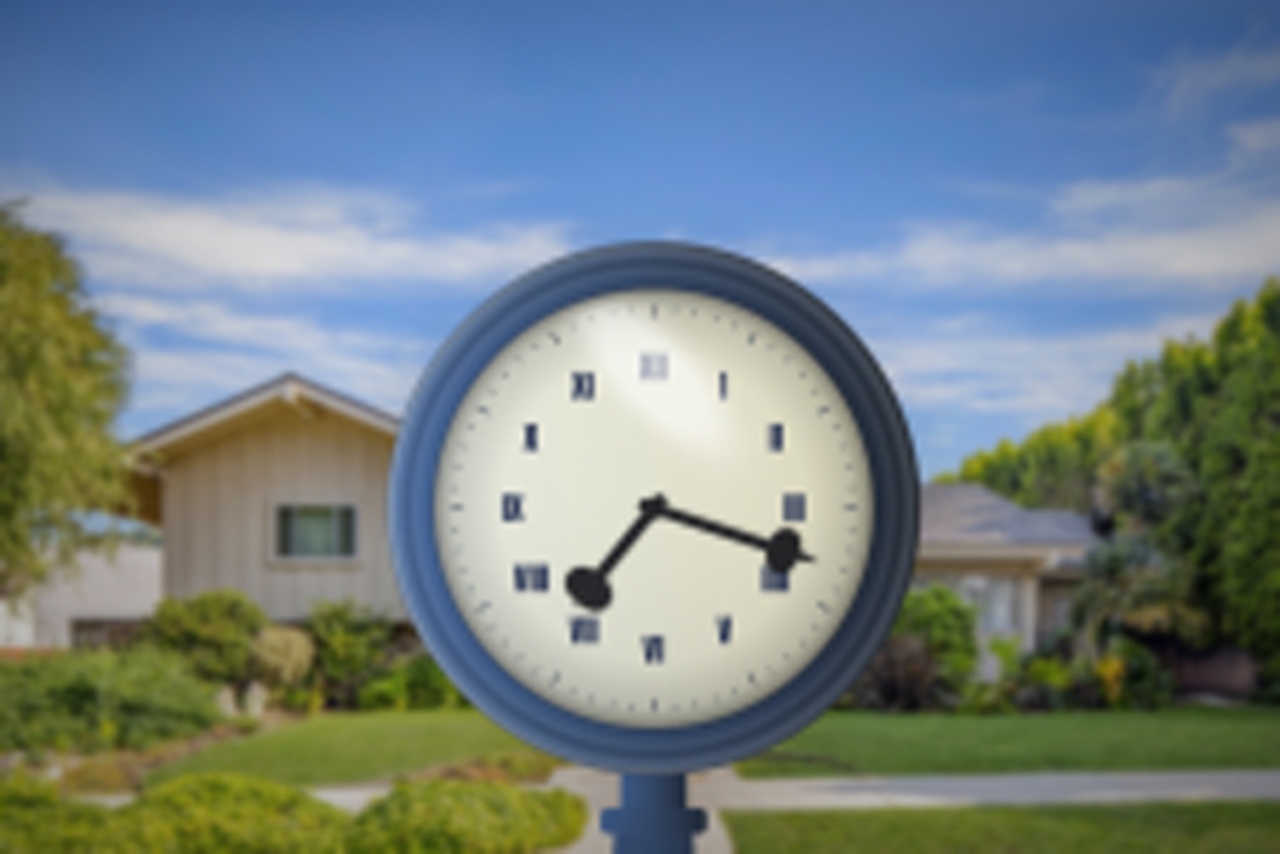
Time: {"hour": 7, "minute": 18}
